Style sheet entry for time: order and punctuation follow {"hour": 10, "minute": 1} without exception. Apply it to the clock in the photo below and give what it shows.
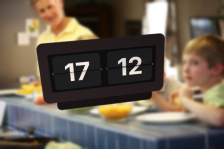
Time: {"hour": 17, "minute": 12}
